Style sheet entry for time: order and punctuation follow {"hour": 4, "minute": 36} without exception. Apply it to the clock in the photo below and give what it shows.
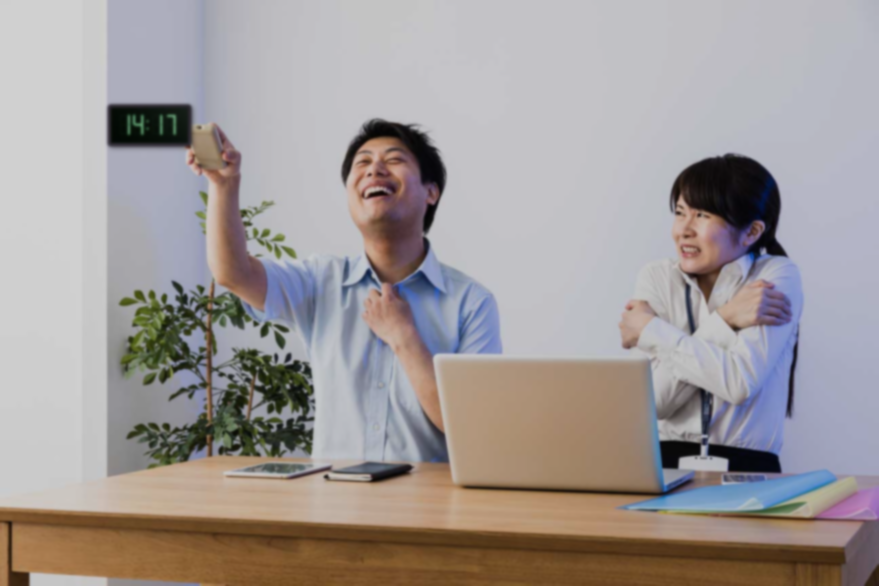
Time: {"hour": 14, "minute": 17}
